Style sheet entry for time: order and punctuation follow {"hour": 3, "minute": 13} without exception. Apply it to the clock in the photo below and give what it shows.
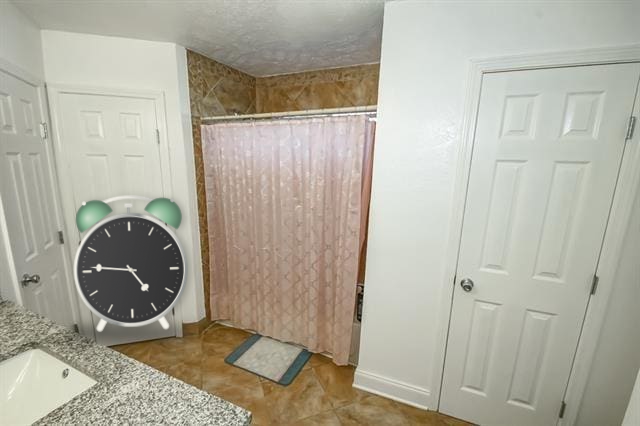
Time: {"hour": 4, "minute": 46}
